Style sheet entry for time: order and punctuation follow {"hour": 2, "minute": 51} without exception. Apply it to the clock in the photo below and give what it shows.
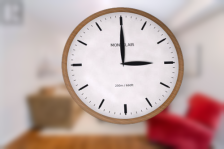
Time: {"hour": 3, "minute": 0}
